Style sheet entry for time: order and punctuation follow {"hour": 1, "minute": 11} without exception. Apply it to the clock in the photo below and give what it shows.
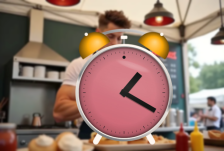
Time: {"hour": 1, "minute": 20}
